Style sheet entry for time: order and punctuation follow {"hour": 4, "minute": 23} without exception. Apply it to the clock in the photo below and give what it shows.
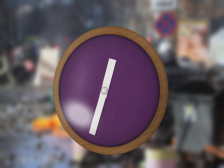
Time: {"hour": 12, "minute": 33}
